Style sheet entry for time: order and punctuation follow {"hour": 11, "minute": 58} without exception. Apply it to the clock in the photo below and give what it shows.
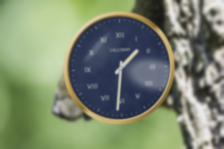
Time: {"hour": 1, "minute": 31}
